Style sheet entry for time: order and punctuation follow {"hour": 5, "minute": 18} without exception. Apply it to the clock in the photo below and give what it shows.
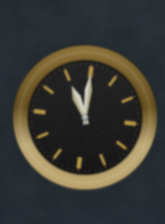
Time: {"hour": 11, "minute": 0}
